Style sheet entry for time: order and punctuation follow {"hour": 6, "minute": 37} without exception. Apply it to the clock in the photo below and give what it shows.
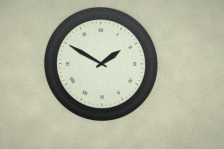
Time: {"hour": 1, "minute": 50}
